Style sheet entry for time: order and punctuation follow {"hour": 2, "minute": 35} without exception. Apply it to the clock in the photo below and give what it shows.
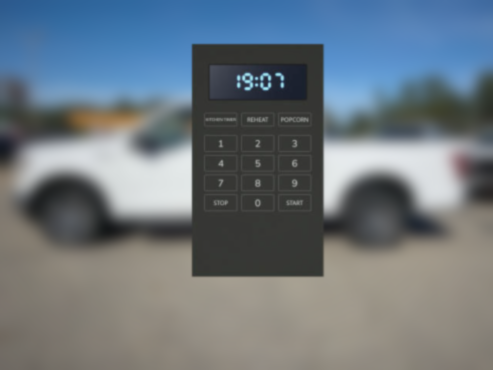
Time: {"hour": 19, "minute": 7}
